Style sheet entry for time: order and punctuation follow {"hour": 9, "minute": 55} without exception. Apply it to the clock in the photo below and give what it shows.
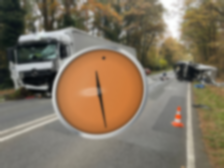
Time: {"hour": 11, "minute": 27}
